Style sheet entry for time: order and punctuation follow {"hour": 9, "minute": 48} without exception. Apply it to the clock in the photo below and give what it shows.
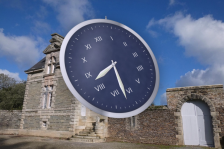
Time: {"hour": 8, "minute": 32}
